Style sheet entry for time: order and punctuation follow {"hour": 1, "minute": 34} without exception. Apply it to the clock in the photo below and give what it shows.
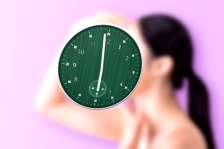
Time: {"hour": 5, "minute": 59}
